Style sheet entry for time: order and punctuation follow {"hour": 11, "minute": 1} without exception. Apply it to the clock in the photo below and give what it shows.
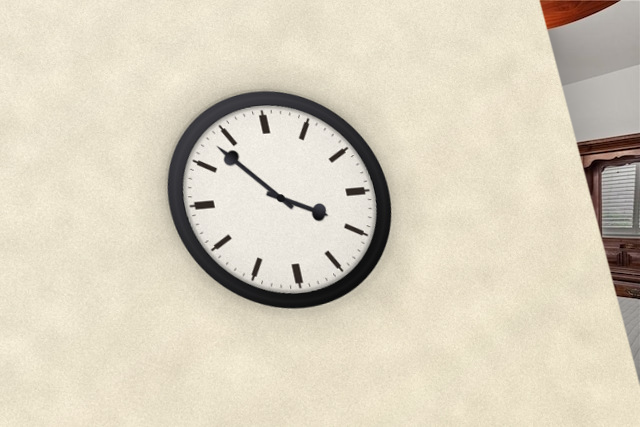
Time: {"hour": 3, "minute": 53}
